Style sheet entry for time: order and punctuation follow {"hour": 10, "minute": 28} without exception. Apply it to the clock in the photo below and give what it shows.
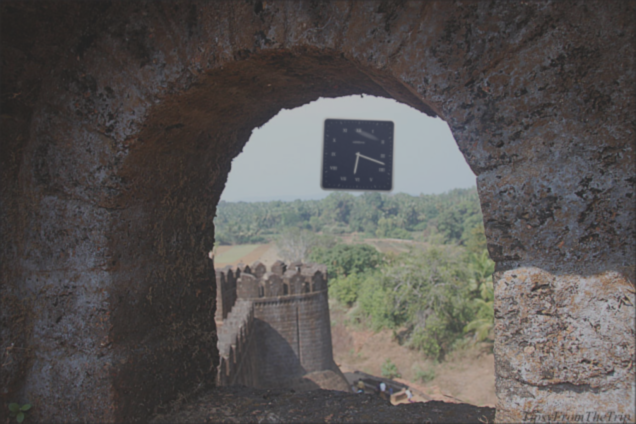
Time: {"hour": 6, "minute": 18}
